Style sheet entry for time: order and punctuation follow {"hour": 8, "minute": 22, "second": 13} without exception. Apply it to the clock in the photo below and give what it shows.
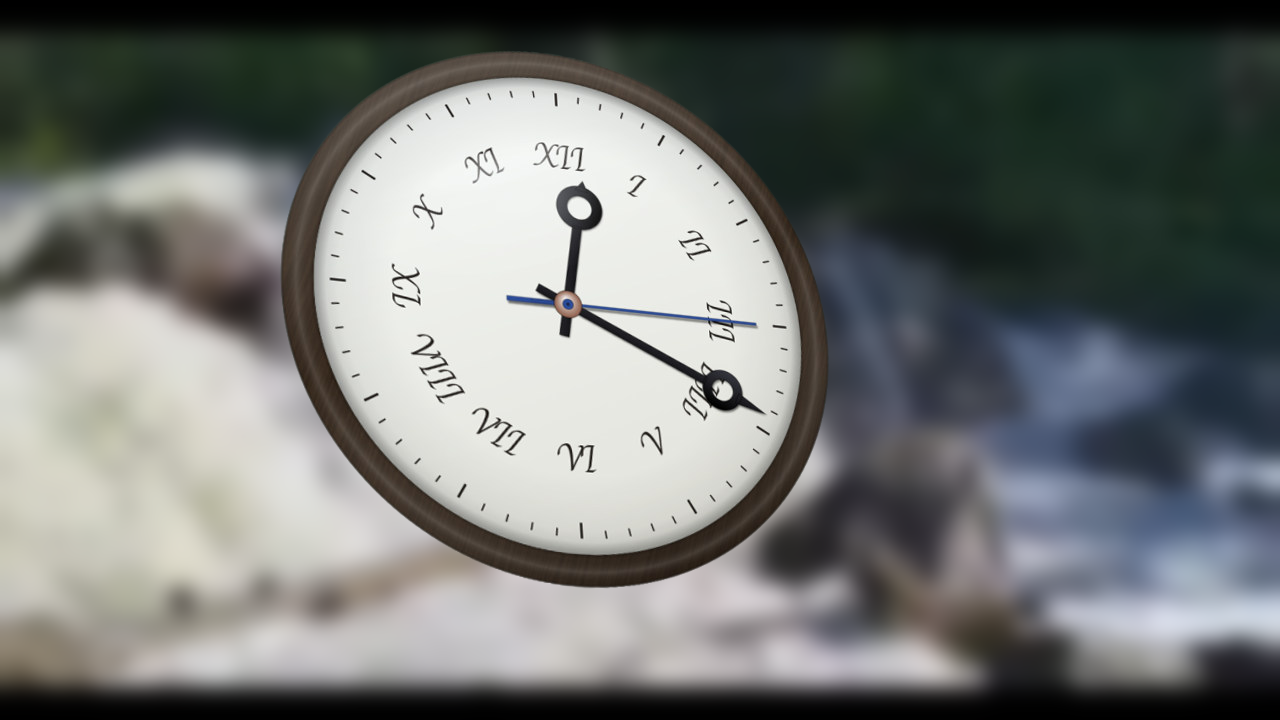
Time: {"hour": 12, "minute": 19, "second": 15}
